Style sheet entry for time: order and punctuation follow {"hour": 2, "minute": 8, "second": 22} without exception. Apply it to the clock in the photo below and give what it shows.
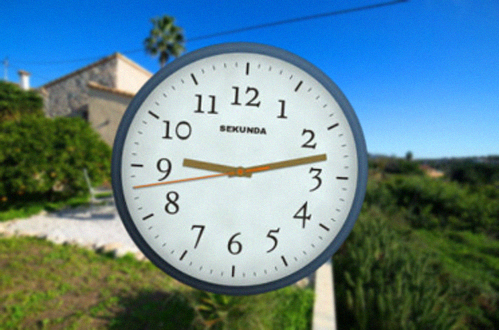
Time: {"hour": 9, "minute": 12, "second": 43}
